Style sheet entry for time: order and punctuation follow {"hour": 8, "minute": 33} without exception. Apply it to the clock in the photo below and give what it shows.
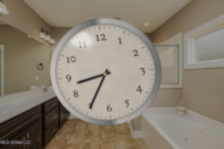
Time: {"hour": 8, "minute": 35}
